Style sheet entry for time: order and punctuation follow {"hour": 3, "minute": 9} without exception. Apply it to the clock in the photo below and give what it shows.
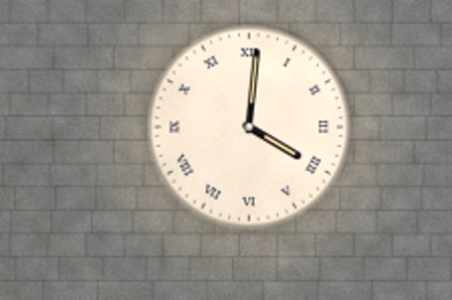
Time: {"hour": 4, "minute": 1}
